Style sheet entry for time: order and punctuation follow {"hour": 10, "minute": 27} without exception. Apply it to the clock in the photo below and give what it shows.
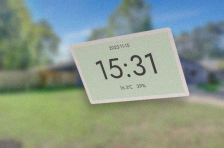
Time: {"hour": 15, "minute": 31}
